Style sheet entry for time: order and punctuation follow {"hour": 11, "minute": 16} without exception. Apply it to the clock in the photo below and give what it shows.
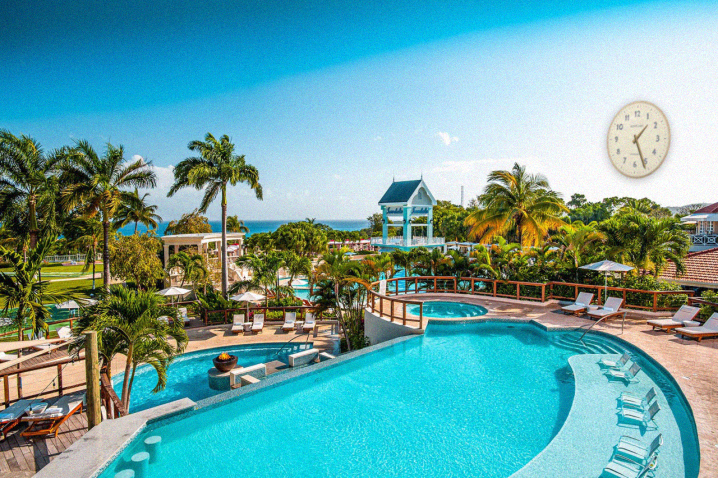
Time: {"hour": 1, "minute": 26}
